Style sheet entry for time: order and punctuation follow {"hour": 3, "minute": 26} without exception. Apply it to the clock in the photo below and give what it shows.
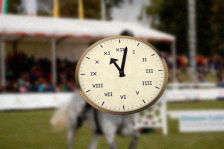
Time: {"hour": 11, "minute": 2}
